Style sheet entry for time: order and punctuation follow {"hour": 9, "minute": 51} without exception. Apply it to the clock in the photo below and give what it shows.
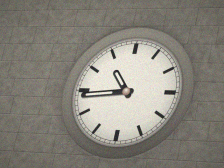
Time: {"hour": 10, "minute": 44}
